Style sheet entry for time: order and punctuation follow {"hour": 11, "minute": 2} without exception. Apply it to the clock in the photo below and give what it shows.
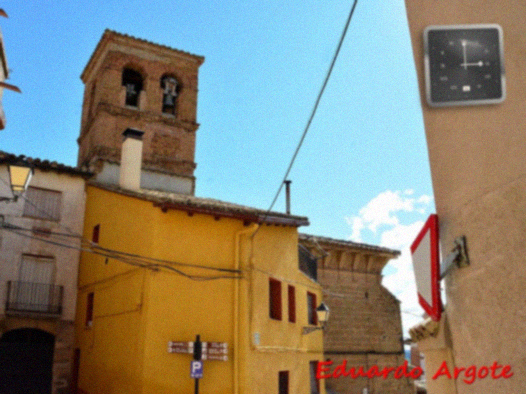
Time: {"hour": 3, "minute": 0}
